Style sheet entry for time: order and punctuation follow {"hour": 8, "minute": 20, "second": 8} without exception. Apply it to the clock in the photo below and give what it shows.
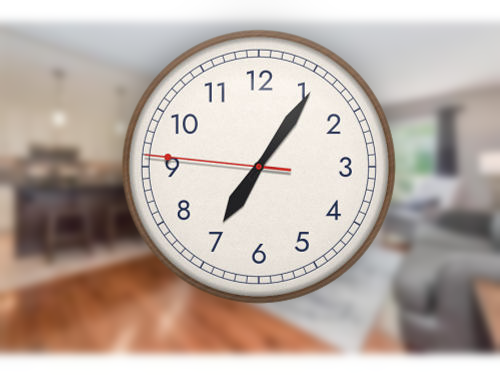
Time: {"hour": 7, "minute": 5, "second": 46}
